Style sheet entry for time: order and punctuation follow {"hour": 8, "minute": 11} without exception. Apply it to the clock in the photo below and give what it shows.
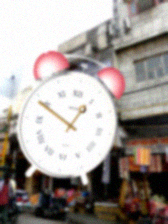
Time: {"hour": 12, "minute": 49}
